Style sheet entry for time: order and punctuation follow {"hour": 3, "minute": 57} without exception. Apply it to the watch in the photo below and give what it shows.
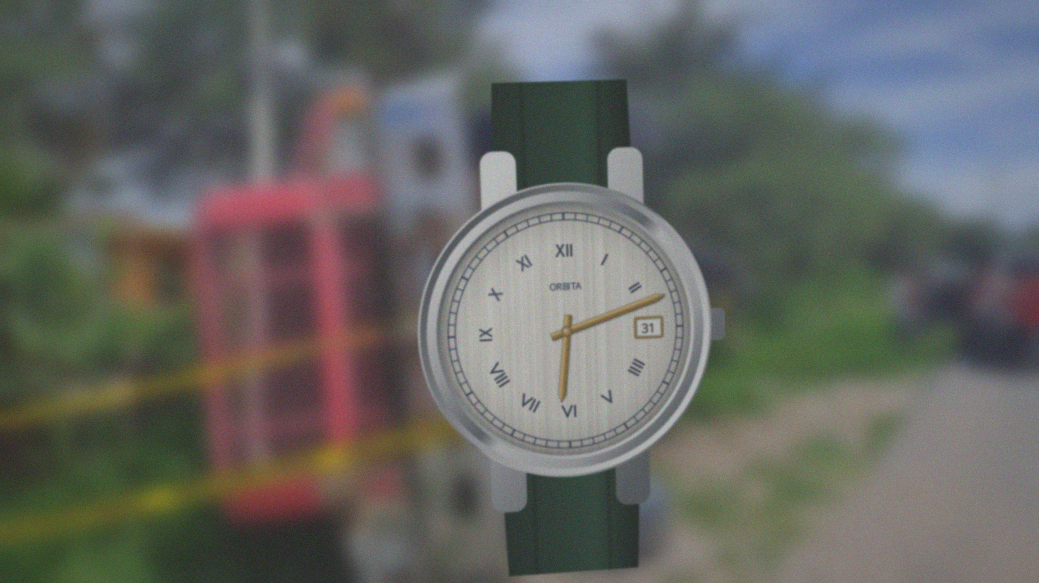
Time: {"hour": 6, "minute": 12}
